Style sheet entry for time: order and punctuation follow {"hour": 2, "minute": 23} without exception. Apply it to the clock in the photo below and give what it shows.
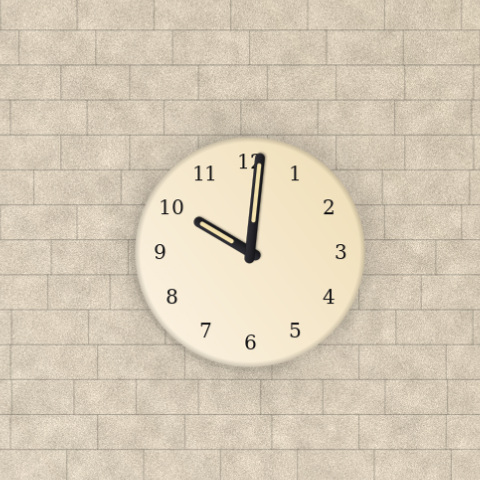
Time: {"hour": 10, "minute": 1}
